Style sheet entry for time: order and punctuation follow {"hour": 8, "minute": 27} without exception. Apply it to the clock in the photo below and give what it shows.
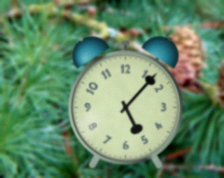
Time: {"hour": 5, "minute": 7}
